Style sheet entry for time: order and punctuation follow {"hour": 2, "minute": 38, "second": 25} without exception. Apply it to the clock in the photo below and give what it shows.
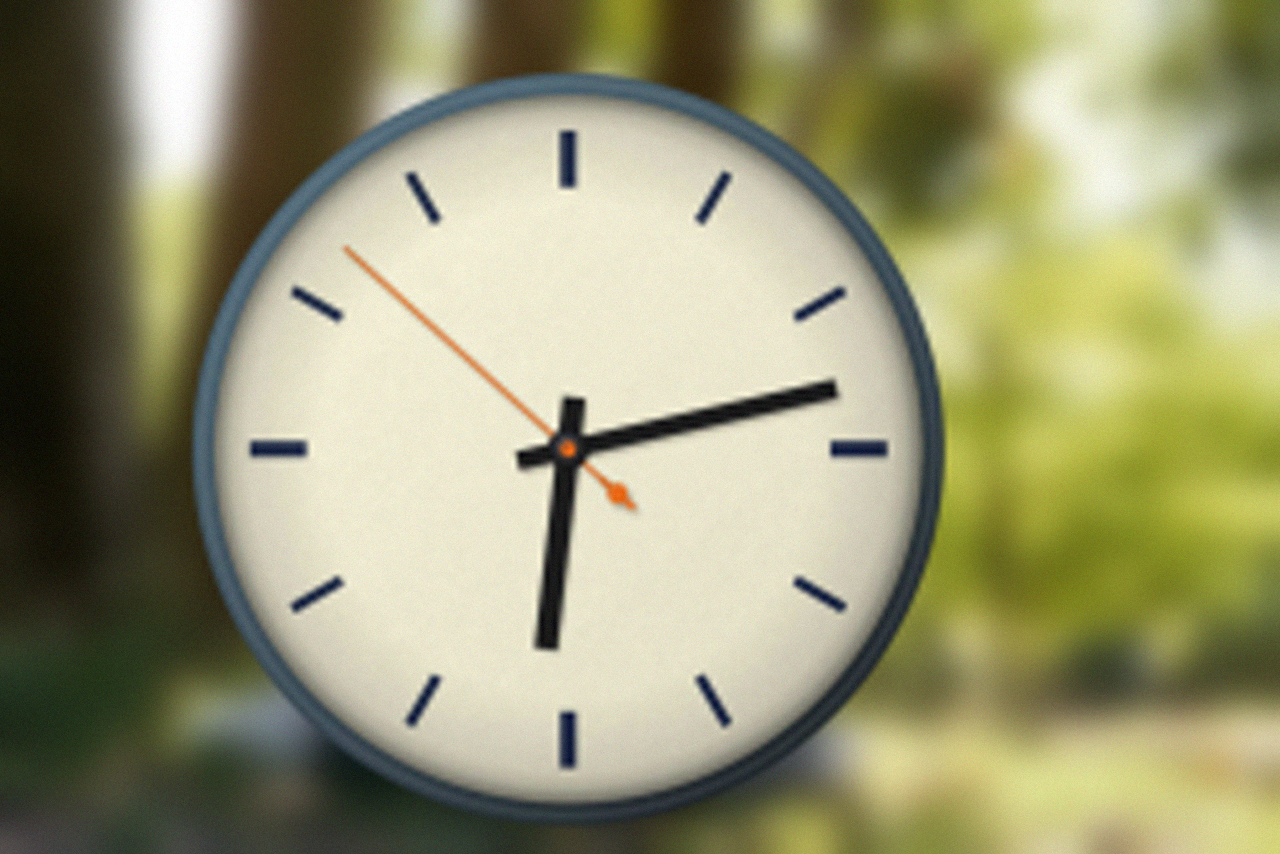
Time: {"hour": 6, "minute": 12, "second": 52}
